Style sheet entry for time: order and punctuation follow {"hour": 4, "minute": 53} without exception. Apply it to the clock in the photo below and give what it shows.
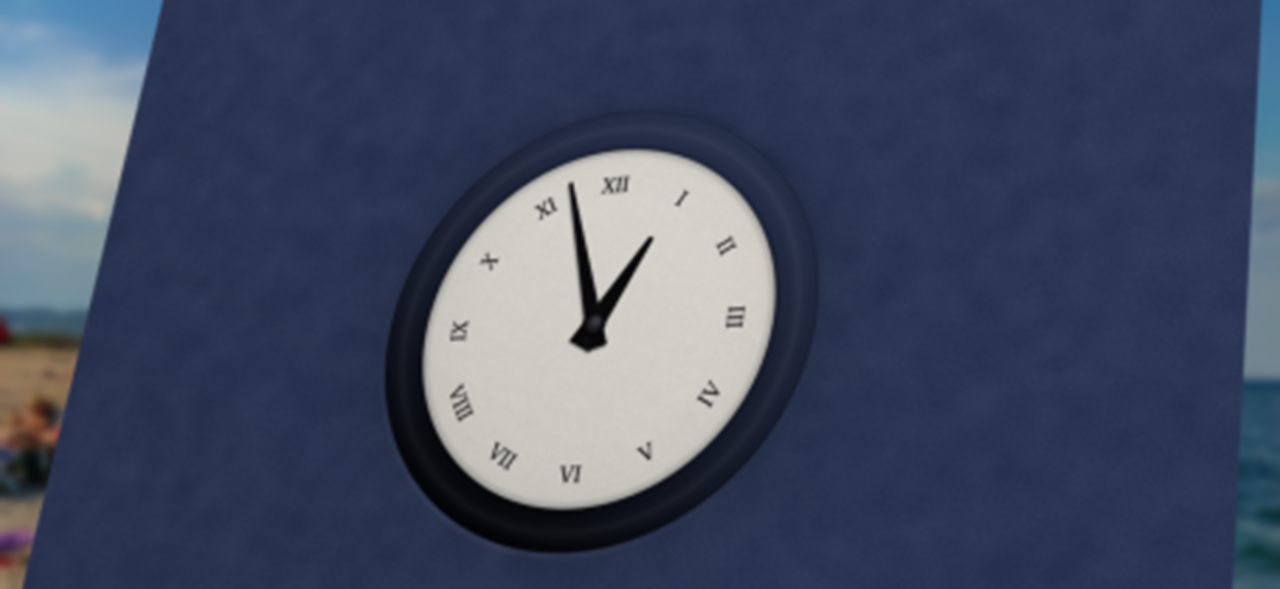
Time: {"hour": 12, "minute": 57}
